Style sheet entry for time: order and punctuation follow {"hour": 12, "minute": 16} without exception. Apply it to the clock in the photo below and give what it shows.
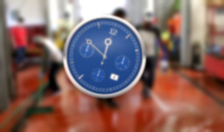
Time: {"hour": 11, "minute": 49}
